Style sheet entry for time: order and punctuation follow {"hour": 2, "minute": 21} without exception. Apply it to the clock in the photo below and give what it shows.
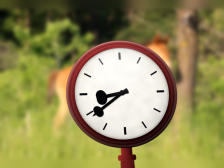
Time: {"hour": 8, "minute": 39}
